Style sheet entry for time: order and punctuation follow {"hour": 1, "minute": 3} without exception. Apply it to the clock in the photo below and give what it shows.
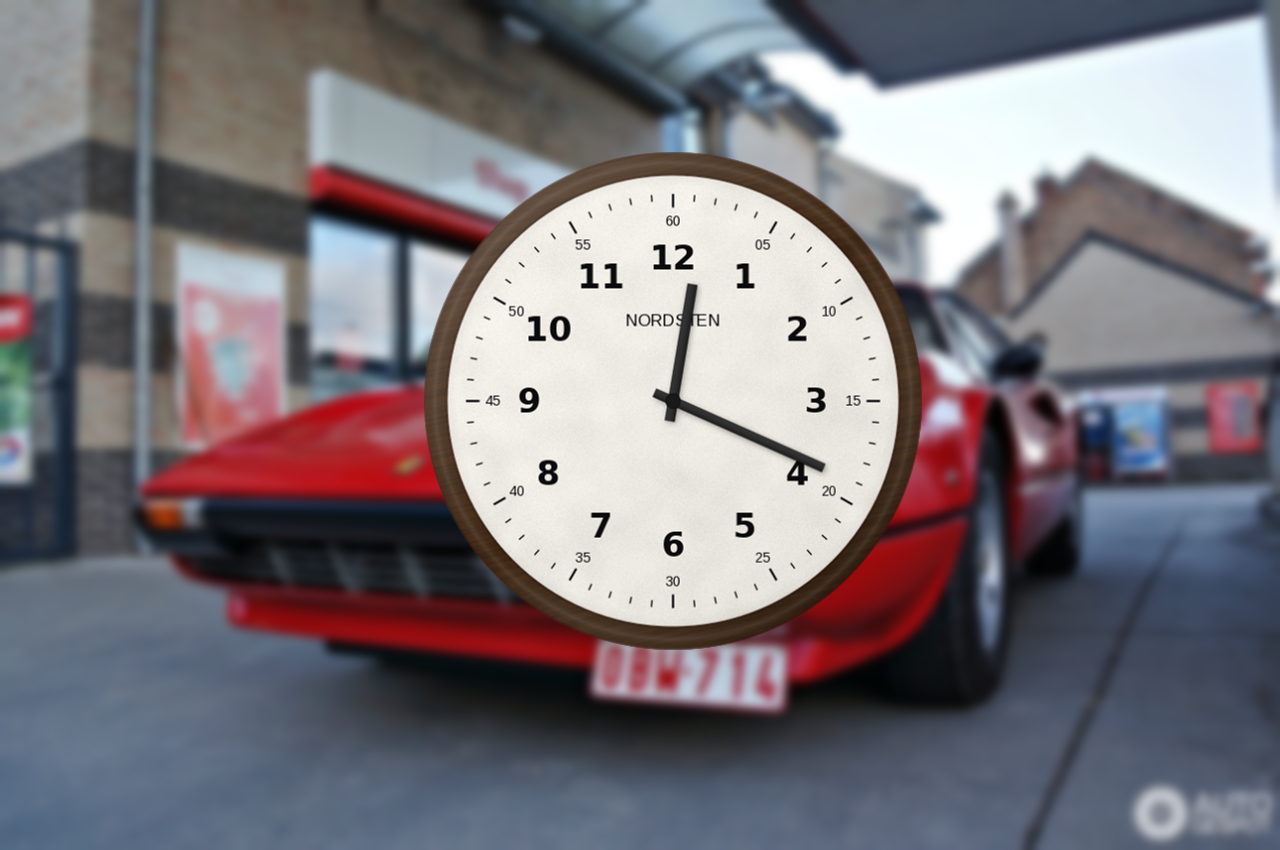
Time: {"hour": 12, "minute": 19}
